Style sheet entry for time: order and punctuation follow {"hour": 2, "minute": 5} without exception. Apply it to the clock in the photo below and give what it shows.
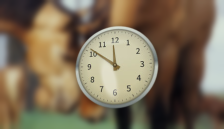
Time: {"hour": 11, "minute": 51}
